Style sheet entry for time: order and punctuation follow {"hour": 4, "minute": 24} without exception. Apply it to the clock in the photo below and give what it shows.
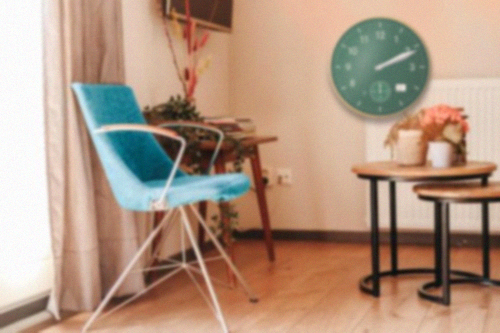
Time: {"hour": 2, "minute": 11}
